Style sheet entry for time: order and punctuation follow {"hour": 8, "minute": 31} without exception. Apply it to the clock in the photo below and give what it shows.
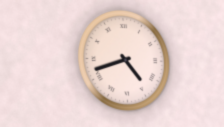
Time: {"hour": 4, "minute": 42}
